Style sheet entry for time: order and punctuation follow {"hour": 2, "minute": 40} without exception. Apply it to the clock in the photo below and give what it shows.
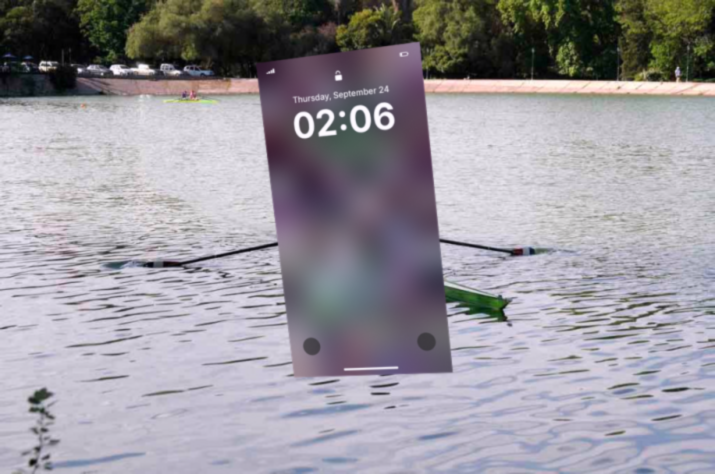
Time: {"hour": 2, "minute": 6}
